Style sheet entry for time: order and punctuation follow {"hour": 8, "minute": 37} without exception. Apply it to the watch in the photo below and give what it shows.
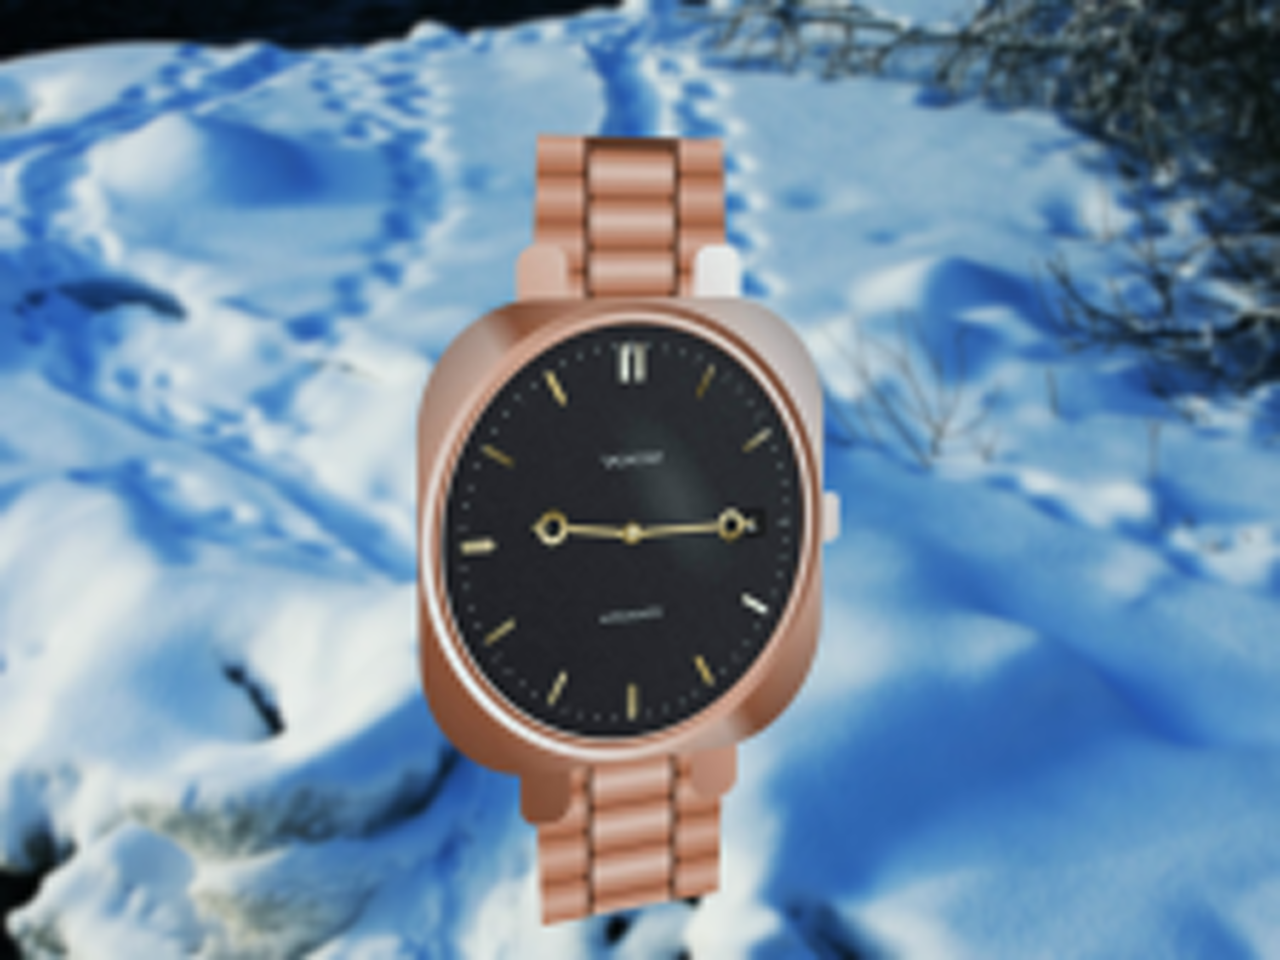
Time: {"hour": 9, "minute": 15}
